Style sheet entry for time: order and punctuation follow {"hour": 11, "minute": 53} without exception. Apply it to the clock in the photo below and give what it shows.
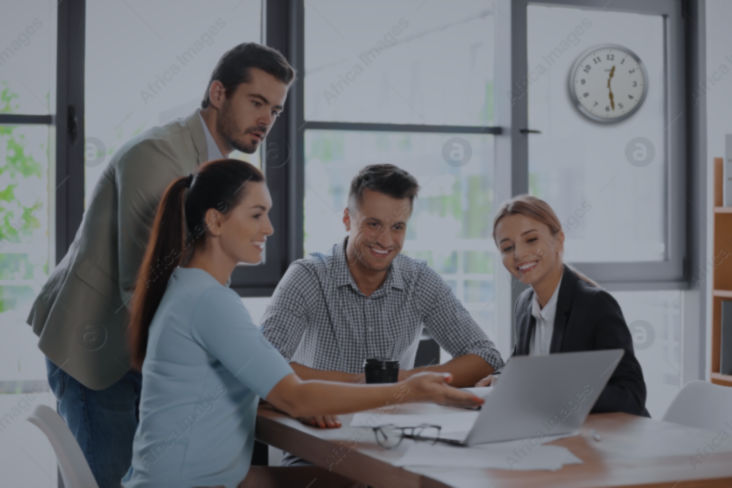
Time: {"hour": 12, "minute": 28}
